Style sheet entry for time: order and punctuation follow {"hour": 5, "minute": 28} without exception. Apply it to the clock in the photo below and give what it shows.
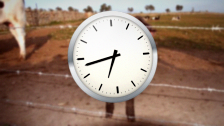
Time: {"hour": 6, "minute": 43}
